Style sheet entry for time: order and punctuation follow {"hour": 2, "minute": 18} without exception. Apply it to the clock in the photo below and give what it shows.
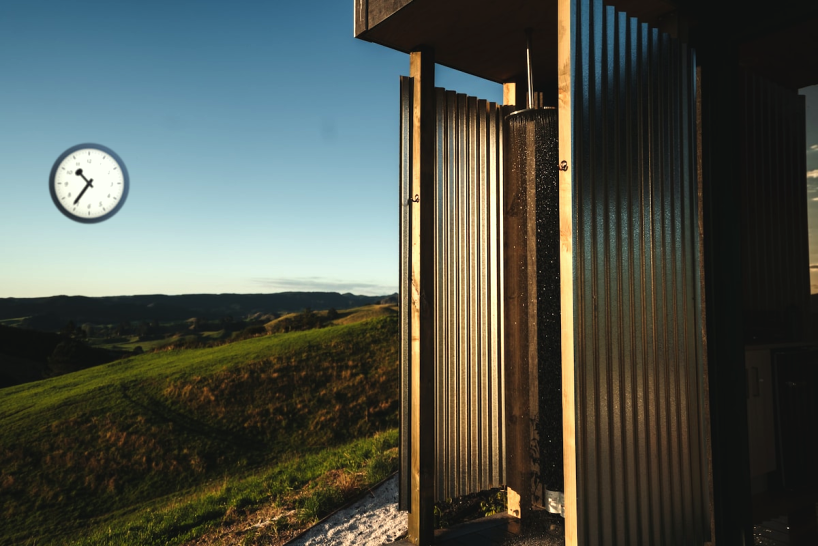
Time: {"hour": 10, "minute": 36}
